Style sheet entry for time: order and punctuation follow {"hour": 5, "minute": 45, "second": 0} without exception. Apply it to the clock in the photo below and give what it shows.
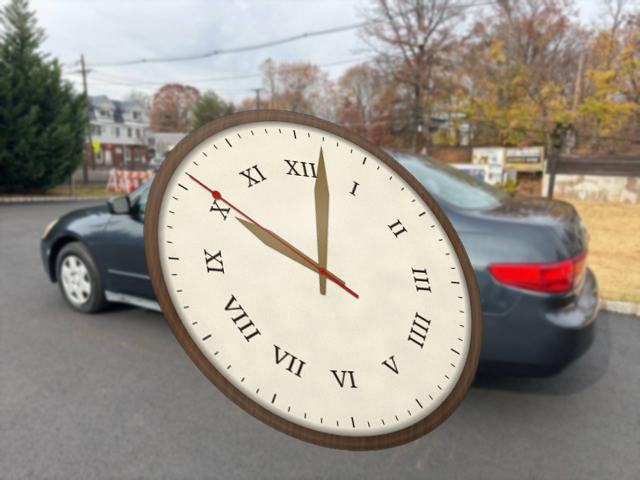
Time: {"hour": 10, "minute": 1, "second": 51}
